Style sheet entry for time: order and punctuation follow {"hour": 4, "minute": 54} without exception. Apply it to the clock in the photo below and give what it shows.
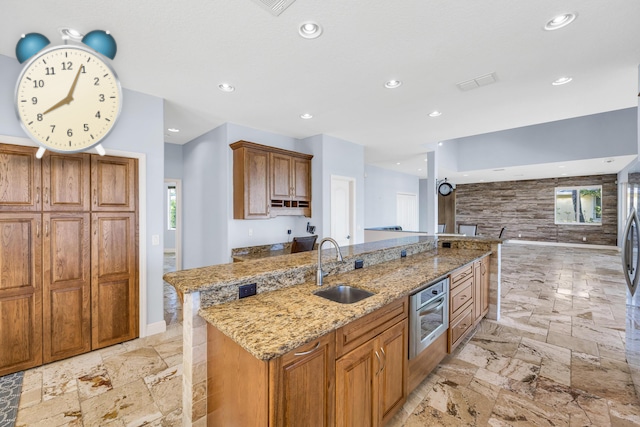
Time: {"hour": 8, "minute": 4}
